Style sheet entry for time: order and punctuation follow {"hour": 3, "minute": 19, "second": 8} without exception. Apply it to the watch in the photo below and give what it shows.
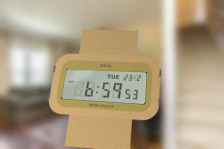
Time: {"hour": 6, "minute": 59, "second": 53}
